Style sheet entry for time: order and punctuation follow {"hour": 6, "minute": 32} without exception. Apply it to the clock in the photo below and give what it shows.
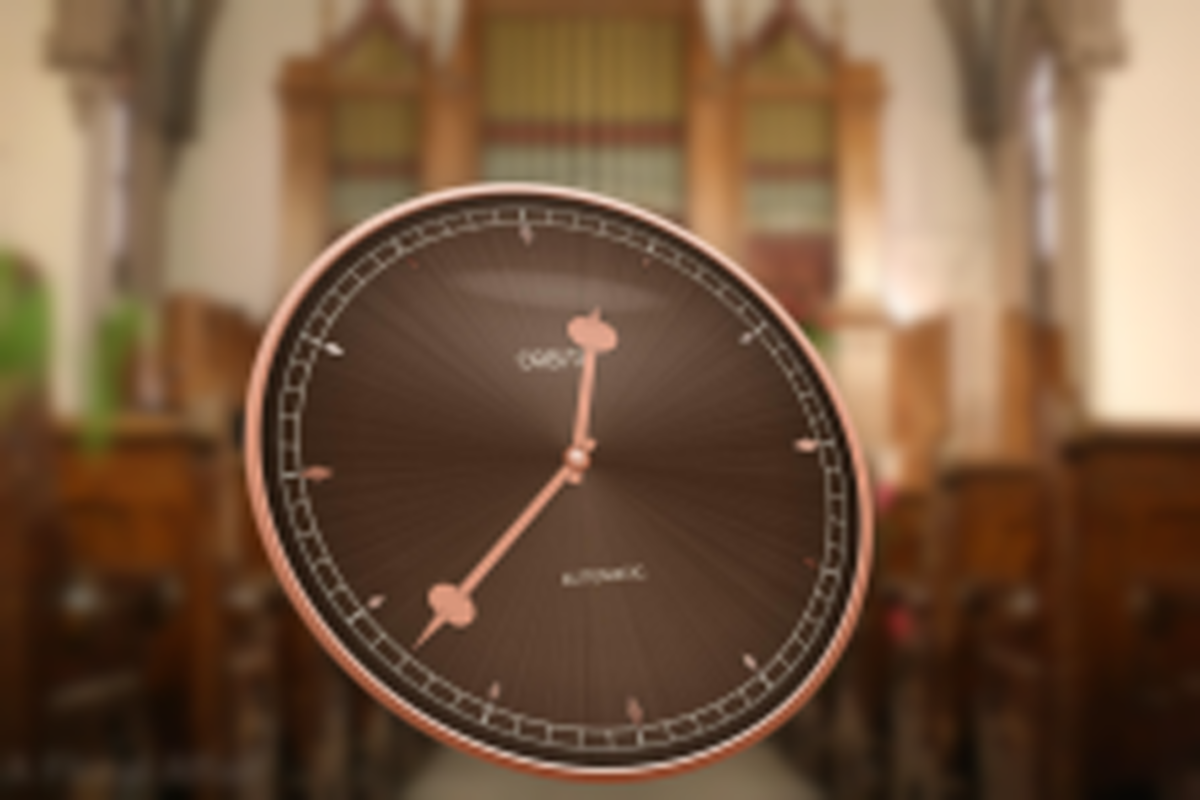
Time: {"hour": 12, "minute": 38}
